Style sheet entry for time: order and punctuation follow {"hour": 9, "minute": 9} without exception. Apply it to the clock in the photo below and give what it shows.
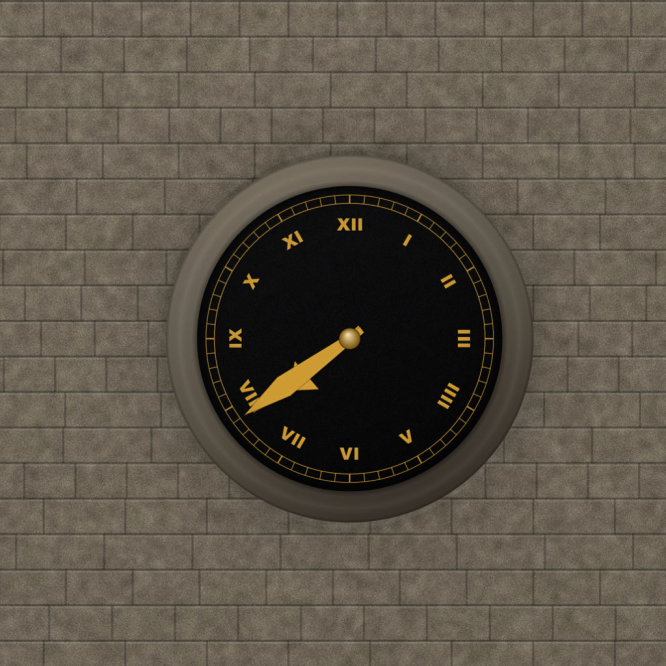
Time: {"hour": 7, "minute": 39}
